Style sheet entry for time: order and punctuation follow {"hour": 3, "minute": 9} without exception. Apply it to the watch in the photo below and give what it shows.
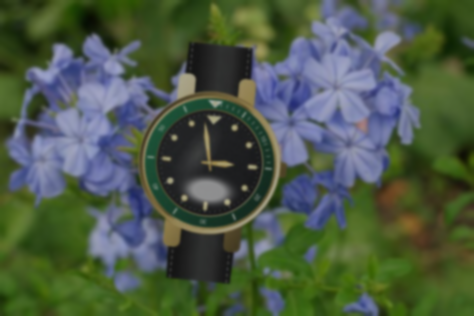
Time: {"hour": 2, "minute": 58}
